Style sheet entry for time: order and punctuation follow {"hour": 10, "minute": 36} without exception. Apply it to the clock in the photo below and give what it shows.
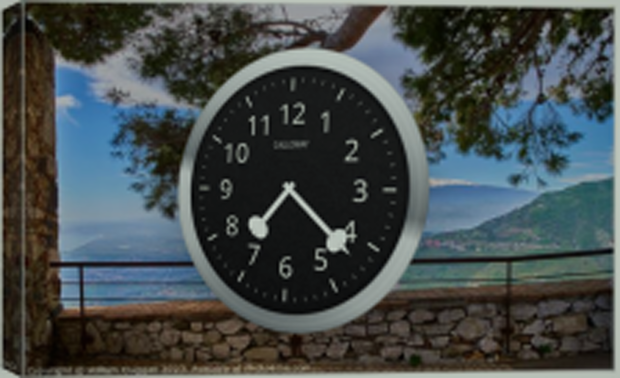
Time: {"hour": 7, "minute": 22}
